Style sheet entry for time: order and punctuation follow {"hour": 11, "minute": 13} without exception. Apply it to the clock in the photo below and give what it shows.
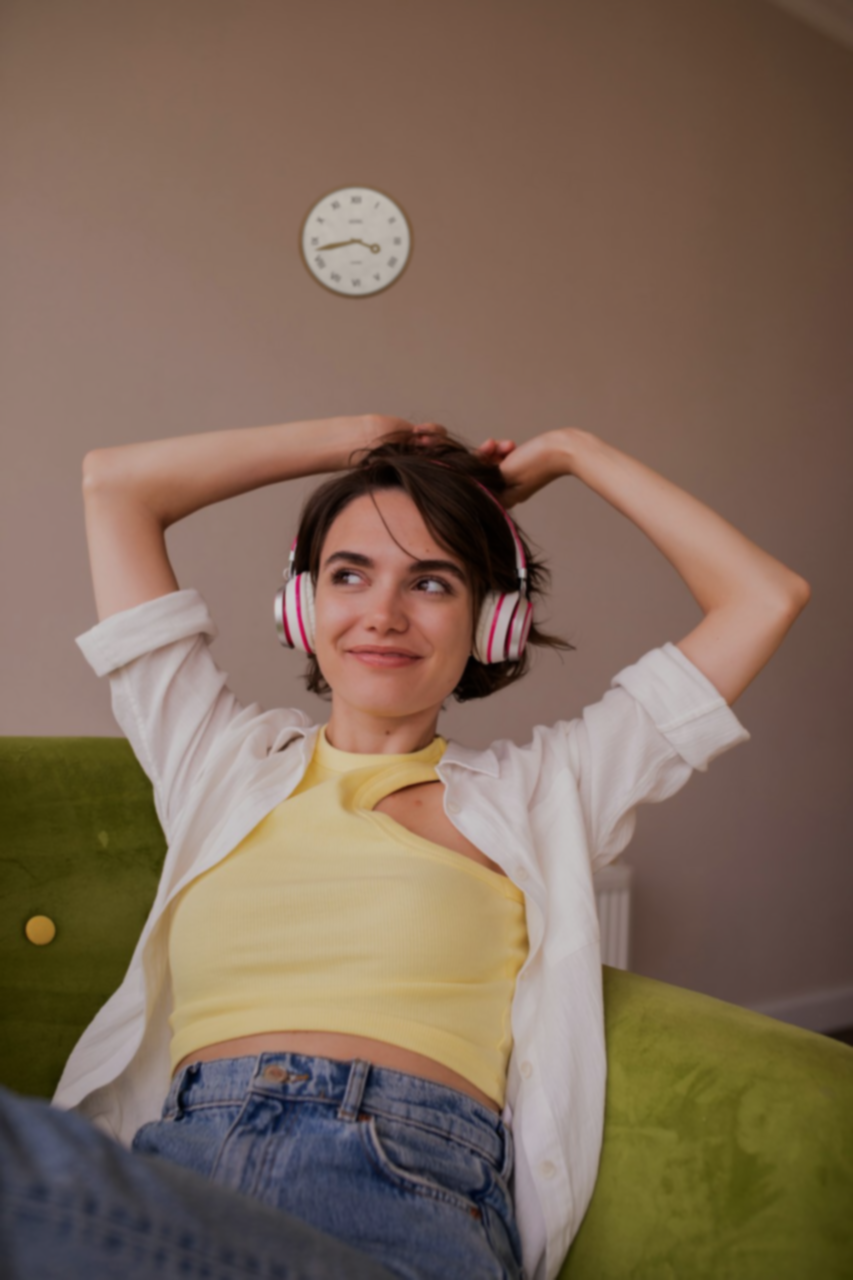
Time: {"hour": 3, "minute": 43}
